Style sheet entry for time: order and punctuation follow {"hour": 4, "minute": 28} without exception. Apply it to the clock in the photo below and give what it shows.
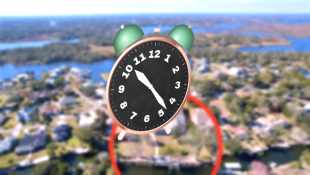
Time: {"hour": 10, "minute": 23}
